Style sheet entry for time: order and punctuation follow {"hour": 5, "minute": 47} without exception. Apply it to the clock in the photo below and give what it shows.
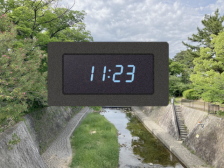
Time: {"hour": 11, "minute": 23}
